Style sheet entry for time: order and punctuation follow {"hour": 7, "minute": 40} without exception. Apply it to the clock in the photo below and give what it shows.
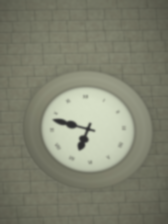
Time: {"hour": 6, "minute": 48}
